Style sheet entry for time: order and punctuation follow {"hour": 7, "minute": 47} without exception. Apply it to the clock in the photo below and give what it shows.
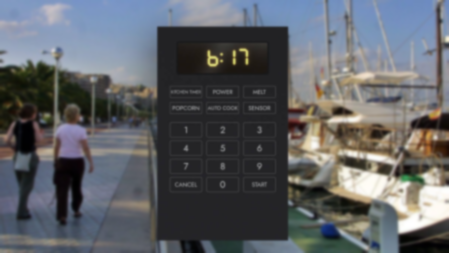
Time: {"hour": 6, "minute": 17}
